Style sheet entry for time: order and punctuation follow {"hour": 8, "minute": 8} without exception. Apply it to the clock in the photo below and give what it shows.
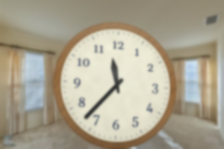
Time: {"hour": 11, "minute": 37}
